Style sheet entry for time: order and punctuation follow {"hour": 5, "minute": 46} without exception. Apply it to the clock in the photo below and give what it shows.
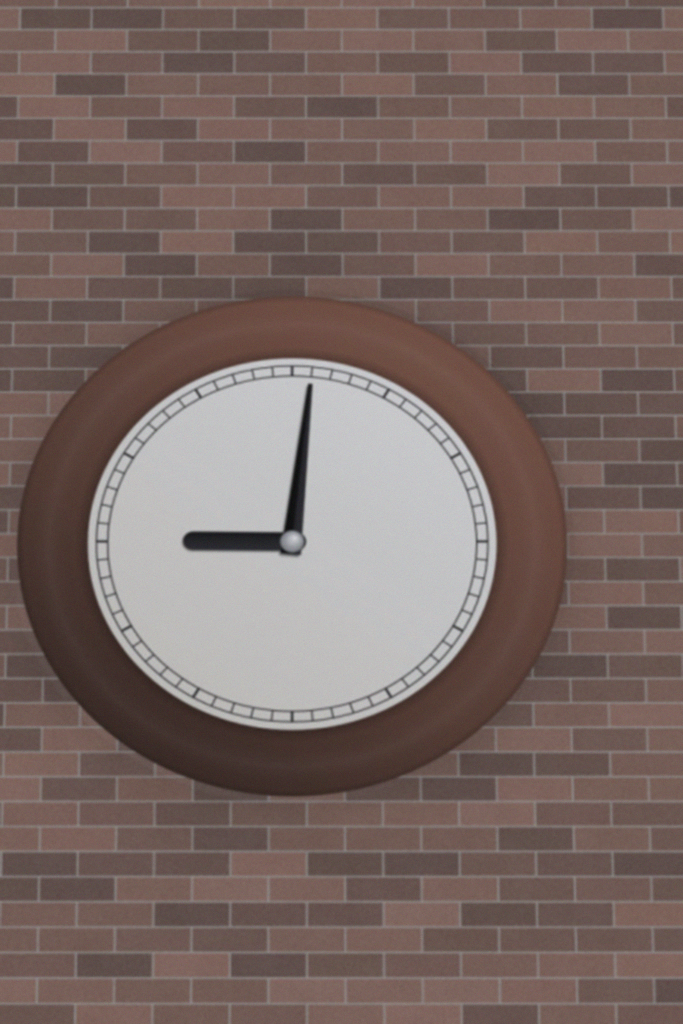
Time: {"hour": 9, "minute": 1}
